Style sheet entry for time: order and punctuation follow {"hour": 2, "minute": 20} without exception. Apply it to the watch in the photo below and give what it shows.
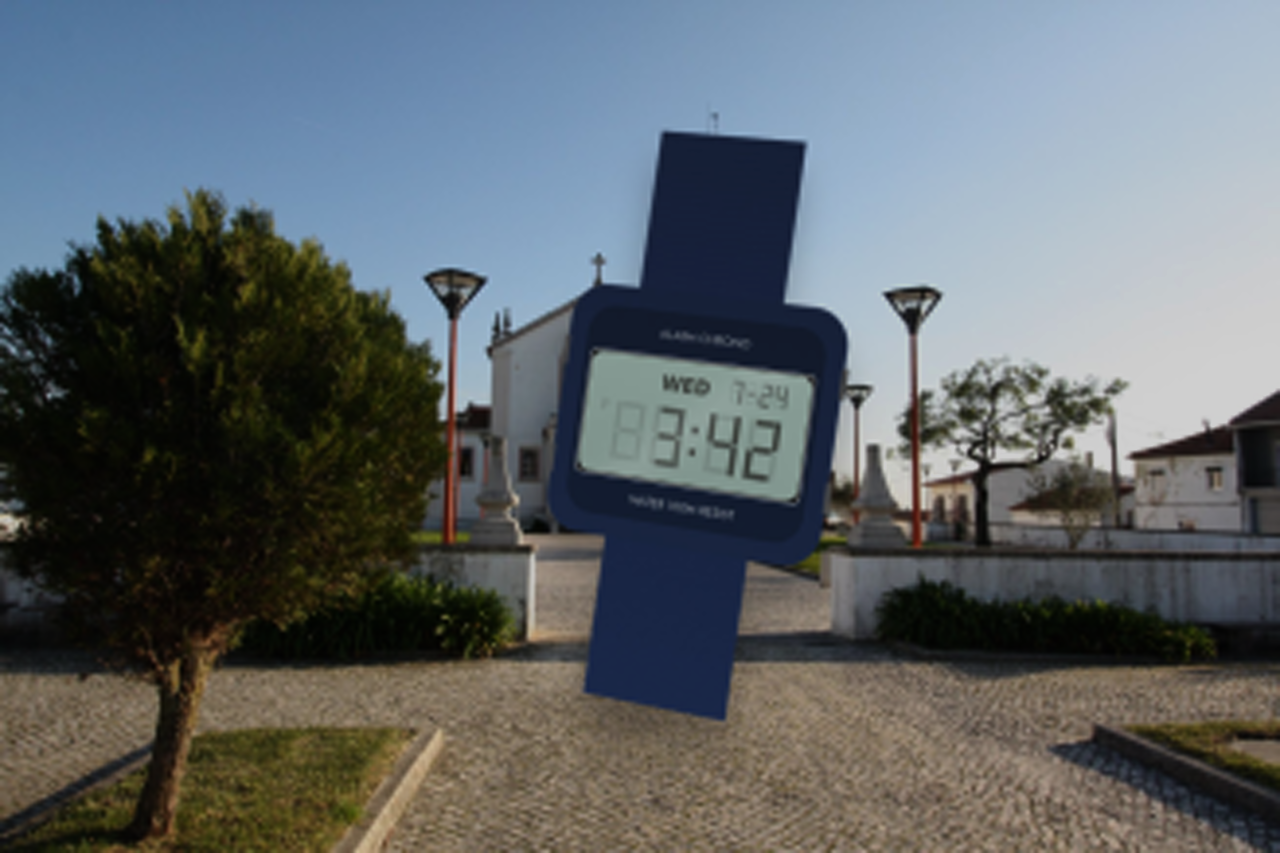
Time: {"hour": 3, "minute": 42}
